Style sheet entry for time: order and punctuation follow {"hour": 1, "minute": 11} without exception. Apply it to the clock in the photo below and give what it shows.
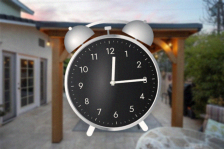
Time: {"hour": 12, "minute": 15}
